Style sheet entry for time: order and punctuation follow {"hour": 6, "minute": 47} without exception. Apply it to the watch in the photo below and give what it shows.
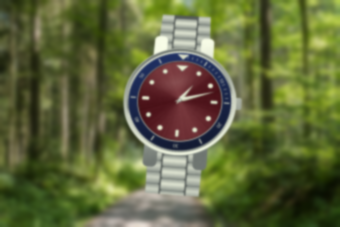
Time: {"hour": 1, "minute": 12}
